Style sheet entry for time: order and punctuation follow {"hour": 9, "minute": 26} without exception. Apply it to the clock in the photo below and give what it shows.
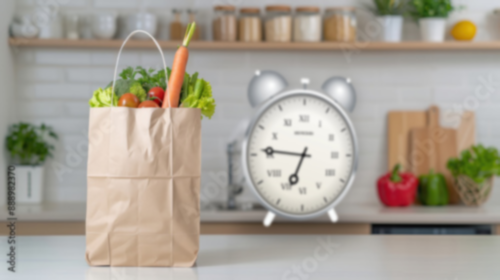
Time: {"hour": 6, "minute": 46}
